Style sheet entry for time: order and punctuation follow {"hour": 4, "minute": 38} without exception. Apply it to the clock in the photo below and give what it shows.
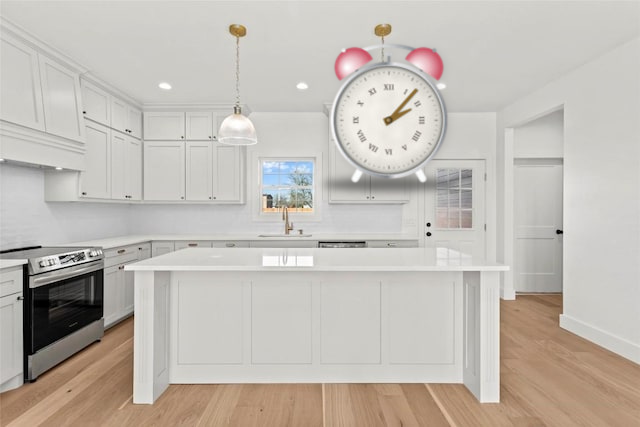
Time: {"hour": 2, "minute": 7}
